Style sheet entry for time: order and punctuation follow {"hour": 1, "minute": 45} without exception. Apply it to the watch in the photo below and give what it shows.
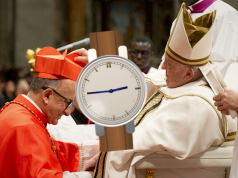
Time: {"hour": 2, "minute": 45}
